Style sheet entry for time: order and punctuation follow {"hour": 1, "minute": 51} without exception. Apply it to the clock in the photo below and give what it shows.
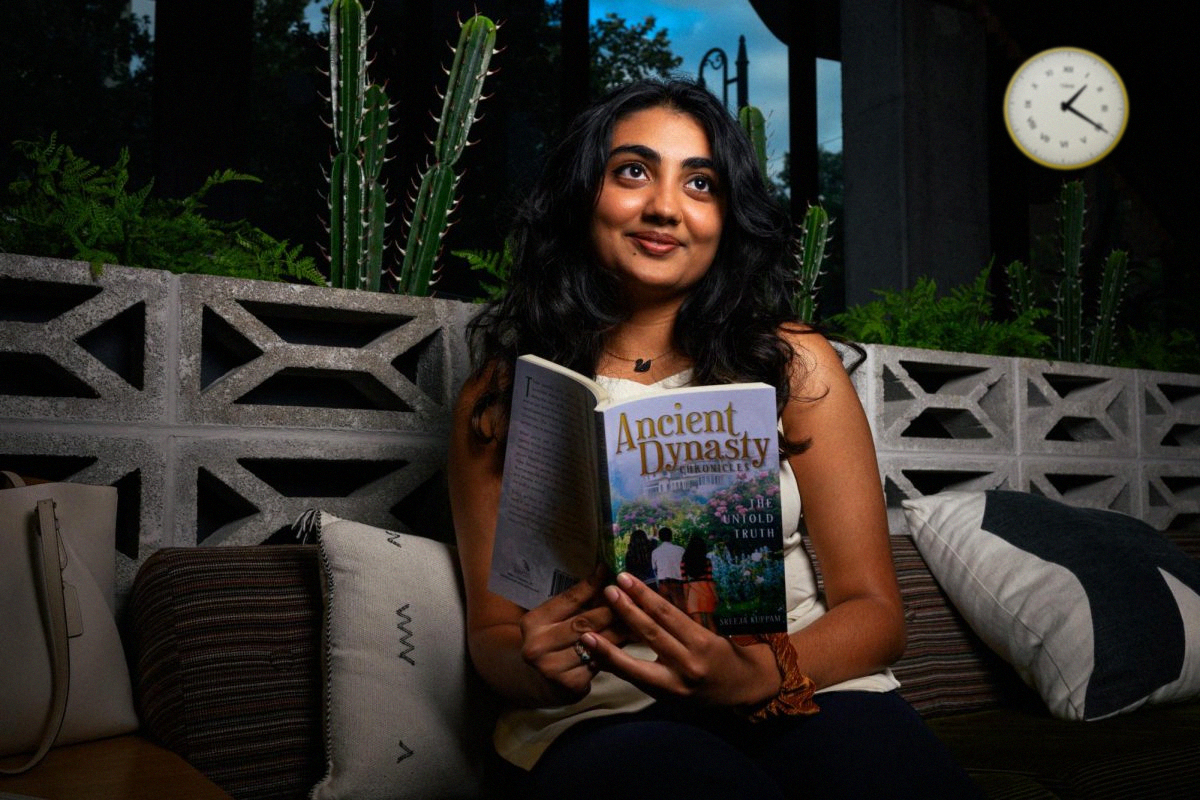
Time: {"hour": 1, "minute": 20}
